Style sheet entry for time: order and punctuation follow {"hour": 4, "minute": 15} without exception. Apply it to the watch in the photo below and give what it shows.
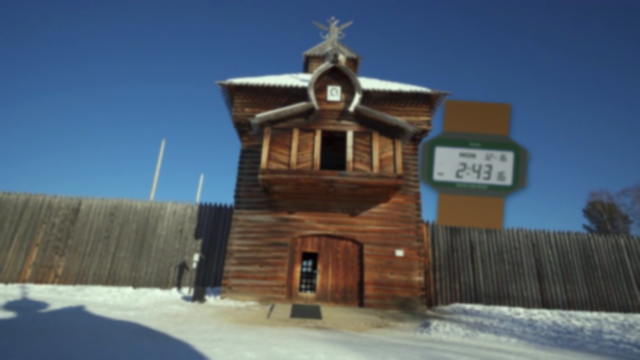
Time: {"hour": 2, "minute": 43}
